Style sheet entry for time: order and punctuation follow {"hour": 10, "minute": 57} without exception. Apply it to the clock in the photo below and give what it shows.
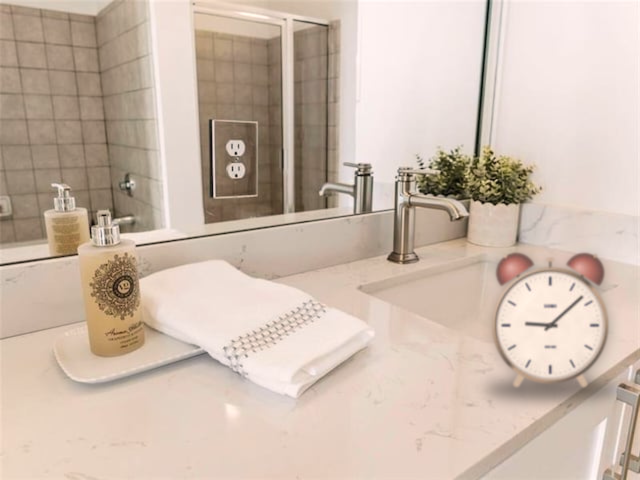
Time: {"hour": 9, "minute": 8}
